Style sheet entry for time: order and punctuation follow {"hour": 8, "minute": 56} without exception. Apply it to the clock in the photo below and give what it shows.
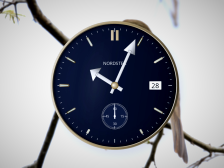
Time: {"hour": 10, "minute": 4}
